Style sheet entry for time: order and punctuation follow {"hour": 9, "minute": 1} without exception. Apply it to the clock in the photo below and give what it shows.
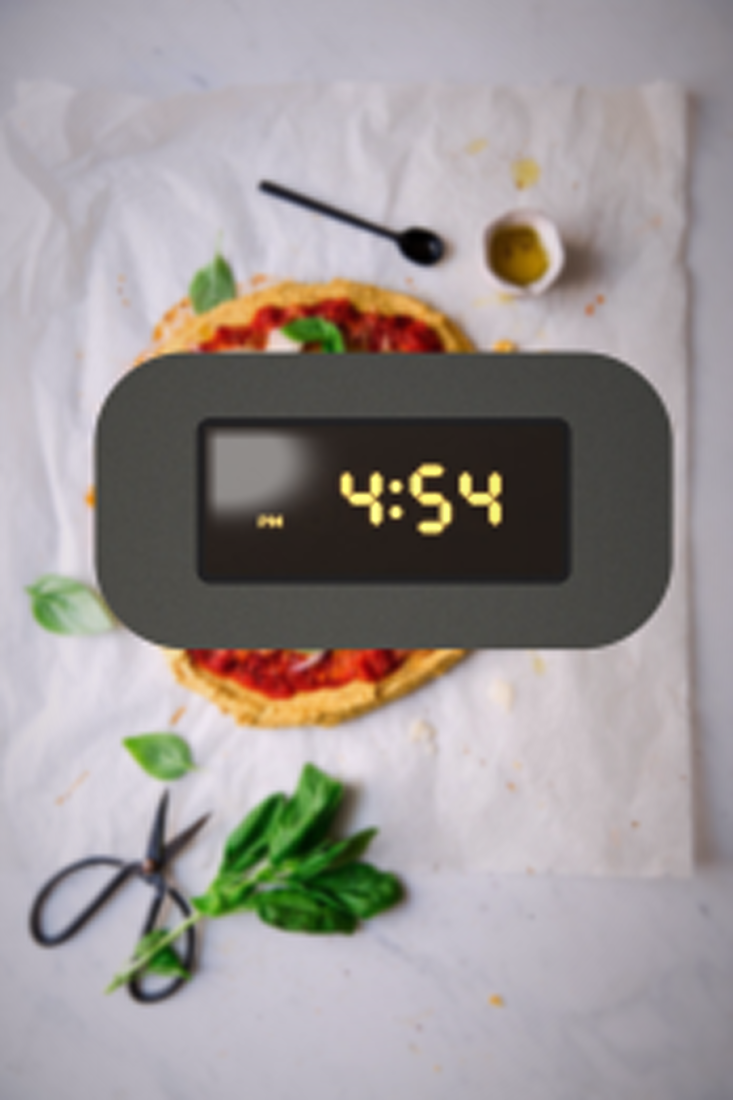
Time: {"hour": 4, "minute": 54}
